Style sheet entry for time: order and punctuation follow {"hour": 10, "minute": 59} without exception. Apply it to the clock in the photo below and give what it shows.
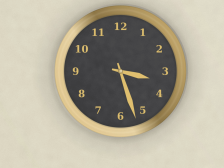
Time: {"hour": 3, "minute": 27}
